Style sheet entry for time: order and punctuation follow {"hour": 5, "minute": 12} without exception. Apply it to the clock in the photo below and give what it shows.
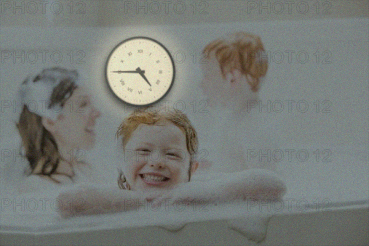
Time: {"hour": 4, "minute": 45}
